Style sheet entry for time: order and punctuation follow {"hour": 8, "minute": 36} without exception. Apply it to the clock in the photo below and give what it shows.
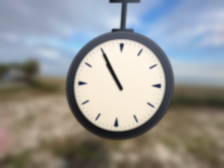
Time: {"hour": 10, "minute": 55}
